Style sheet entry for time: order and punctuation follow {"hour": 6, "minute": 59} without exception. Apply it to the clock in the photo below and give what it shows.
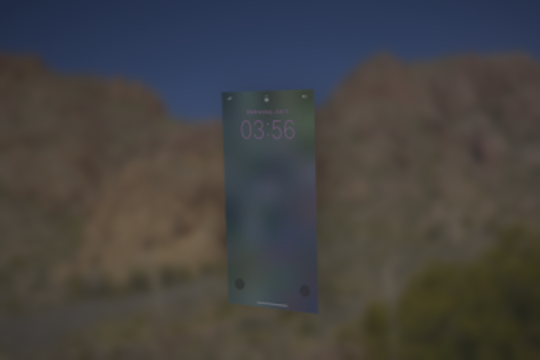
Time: {"hour": 3, "minute": 56}
